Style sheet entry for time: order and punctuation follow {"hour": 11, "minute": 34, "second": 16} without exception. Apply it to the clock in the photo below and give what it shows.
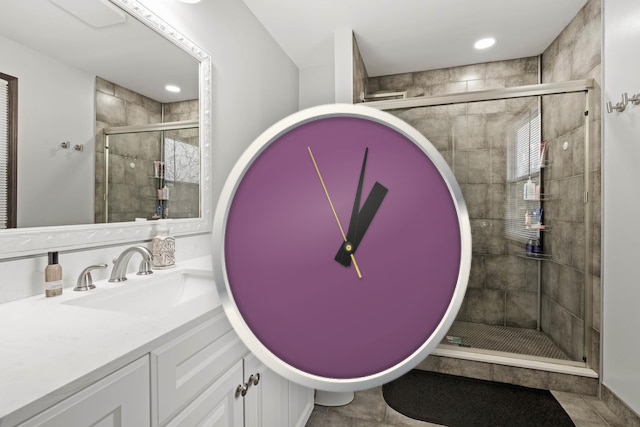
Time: {"hour": 1, "minute": 1, "second": 56}
